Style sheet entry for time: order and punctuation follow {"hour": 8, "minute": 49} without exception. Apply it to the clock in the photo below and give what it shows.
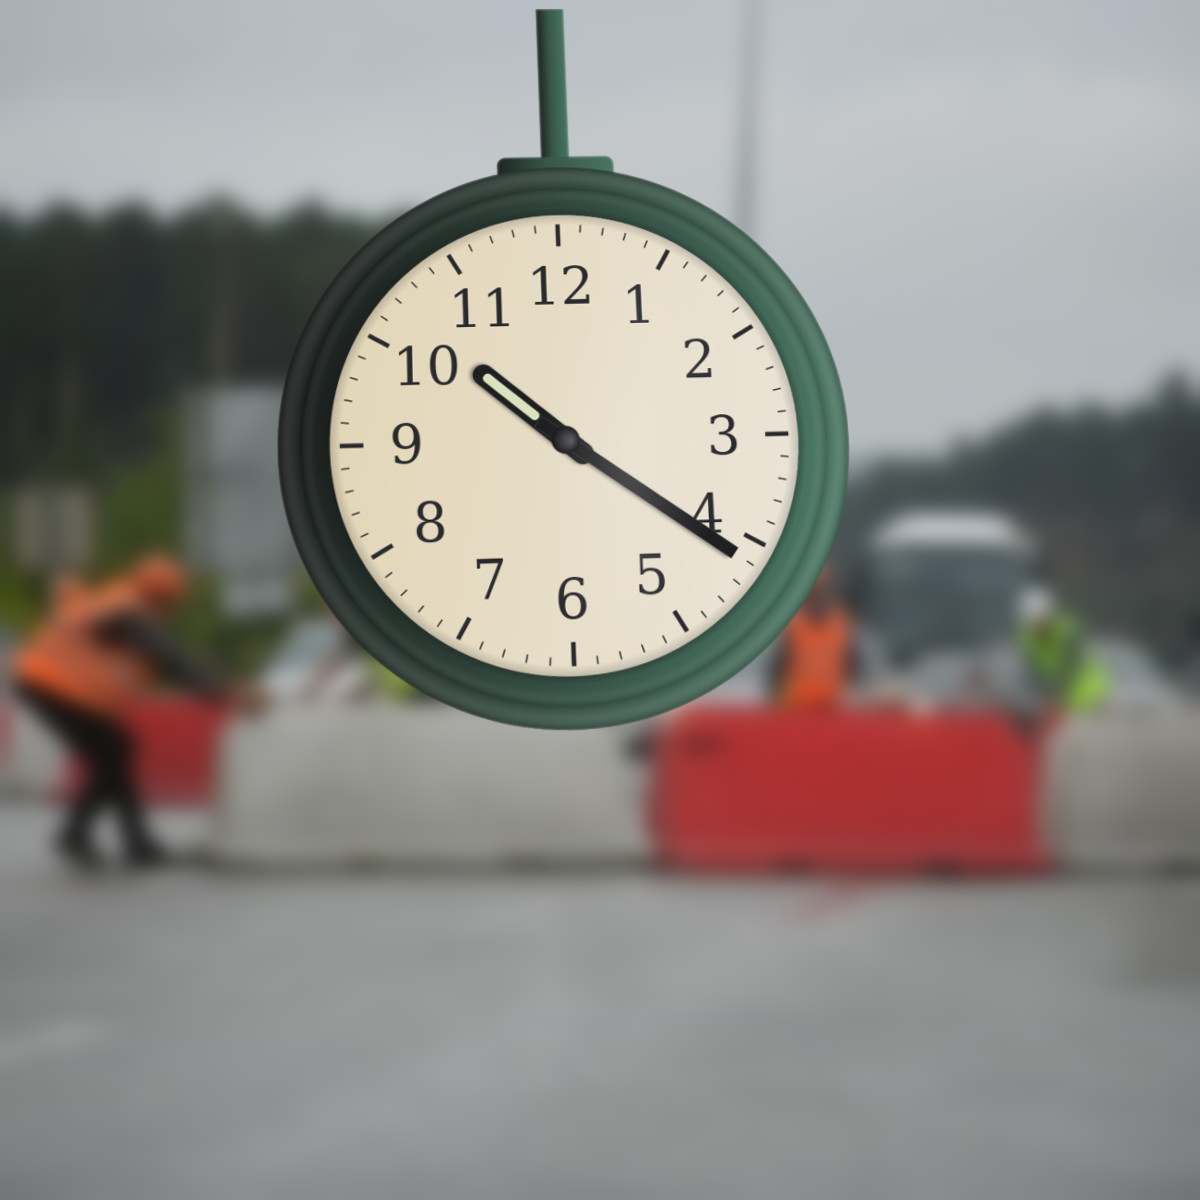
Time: {"hour": 10, "minute": 21}
